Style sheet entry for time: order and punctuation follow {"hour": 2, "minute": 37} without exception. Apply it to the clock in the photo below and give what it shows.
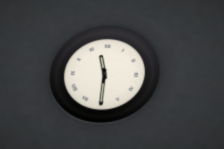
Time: {"hour": 11, "minute": 30}
